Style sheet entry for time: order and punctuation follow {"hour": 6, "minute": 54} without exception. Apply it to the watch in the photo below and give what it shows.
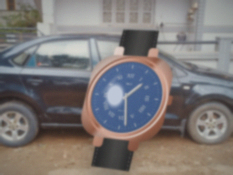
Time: {"hour": 1, "minute": 28}
